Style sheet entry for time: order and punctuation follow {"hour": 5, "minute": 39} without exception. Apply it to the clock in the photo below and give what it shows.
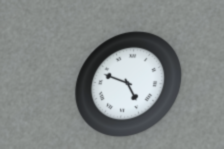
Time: {"hour": 4, "minute": 48}
